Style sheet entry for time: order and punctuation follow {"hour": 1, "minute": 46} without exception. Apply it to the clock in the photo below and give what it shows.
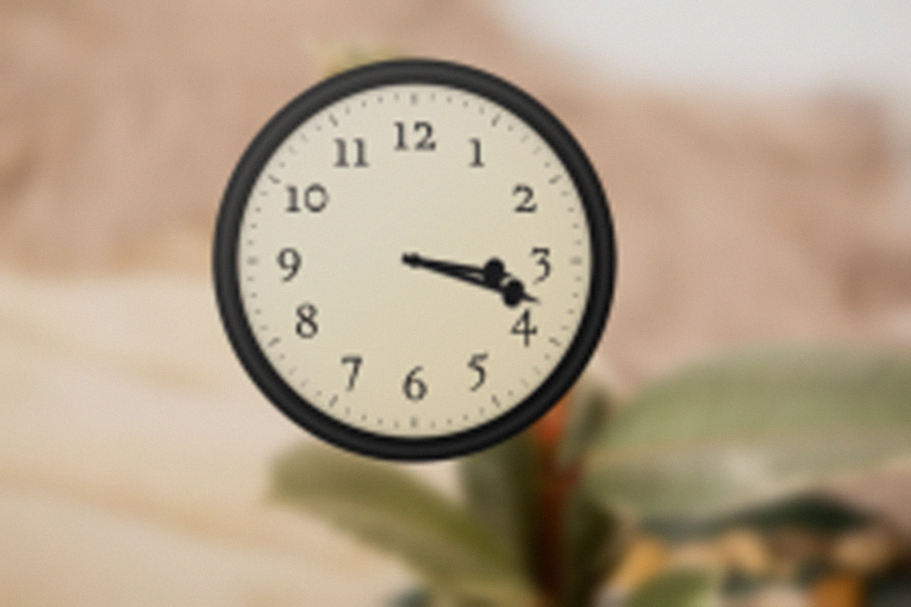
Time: {"hour": 3, "minute": 18}
